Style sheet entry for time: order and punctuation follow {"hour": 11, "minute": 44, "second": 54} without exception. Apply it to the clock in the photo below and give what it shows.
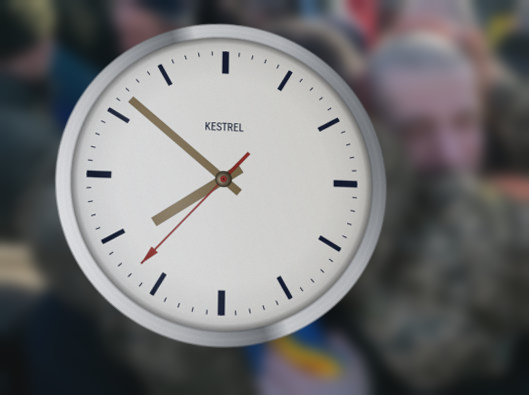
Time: {"hour": 7, "minute": 51, "second": 37}
